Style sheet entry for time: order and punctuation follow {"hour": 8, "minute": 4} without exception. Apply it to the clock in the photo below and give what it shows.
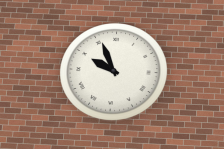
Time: {"hour": 9, "minute": 56}
